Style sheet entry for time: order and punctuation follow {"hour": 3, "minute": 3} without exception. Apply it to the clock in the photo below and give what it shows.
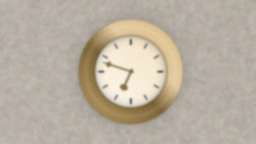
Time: {"hour": 6, "minute": 48}
